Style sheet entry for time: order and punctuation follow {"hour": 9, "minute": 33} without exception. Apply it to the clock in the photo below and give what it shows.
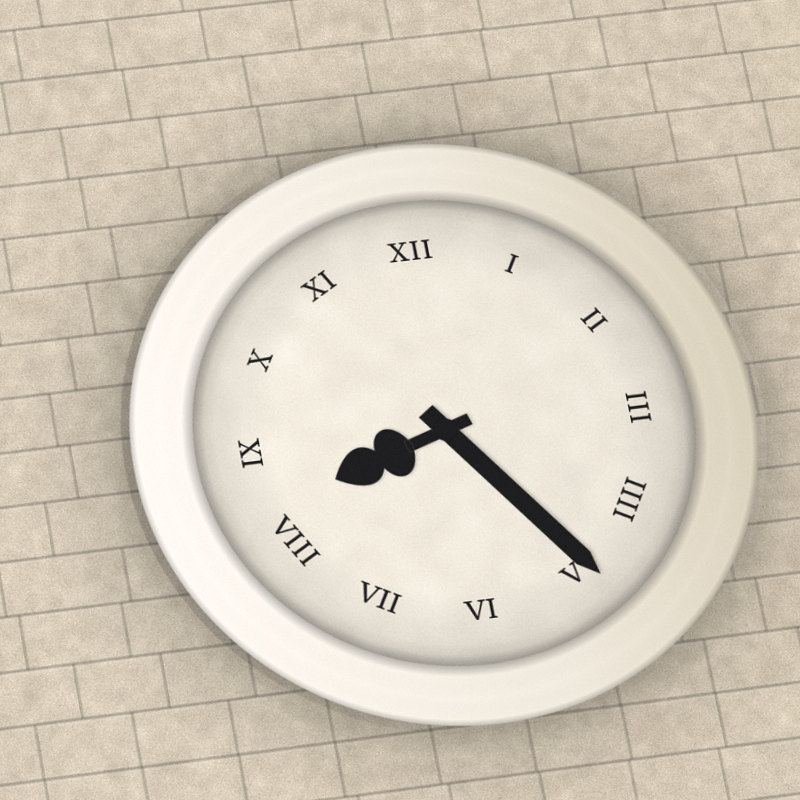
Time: {"hour": 8, "minute": 24}
